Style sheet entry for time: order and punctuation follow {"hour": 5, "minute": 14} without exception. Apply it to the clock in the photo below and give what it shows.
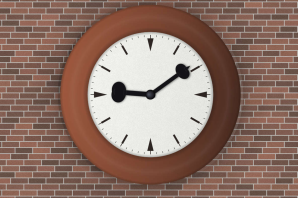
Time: {"hour": 9, "minute": 9}
